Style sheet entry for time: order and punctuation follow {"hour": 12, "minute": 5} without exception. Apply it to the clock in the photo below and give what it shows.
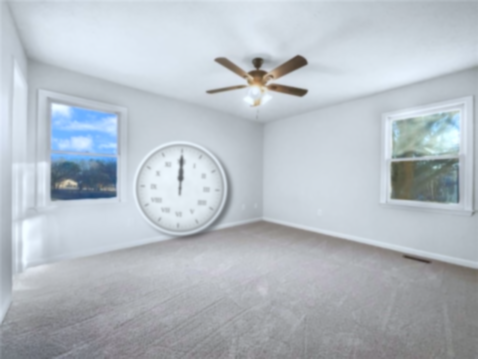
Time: {"hour": 12, "minute": 0}
